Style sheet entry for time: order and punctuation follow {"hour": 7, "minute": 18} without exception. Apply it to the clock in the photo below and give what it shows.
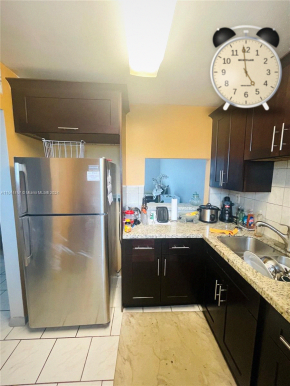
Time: {"hour": 4, "minute": 59}
